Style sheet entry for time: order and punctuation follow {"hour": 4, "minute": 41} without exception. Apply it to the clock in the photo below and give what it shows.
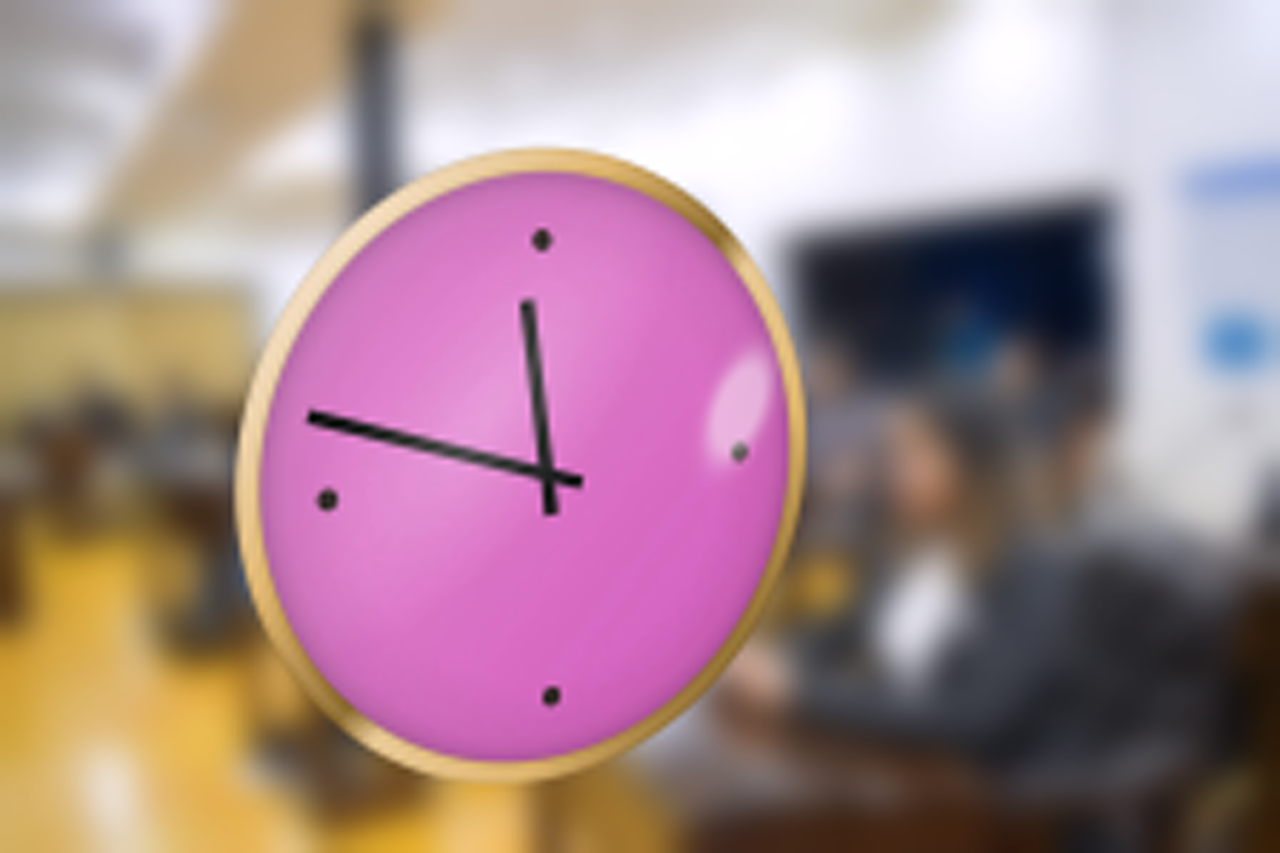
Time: {"hour": 11, "minute": 48}
